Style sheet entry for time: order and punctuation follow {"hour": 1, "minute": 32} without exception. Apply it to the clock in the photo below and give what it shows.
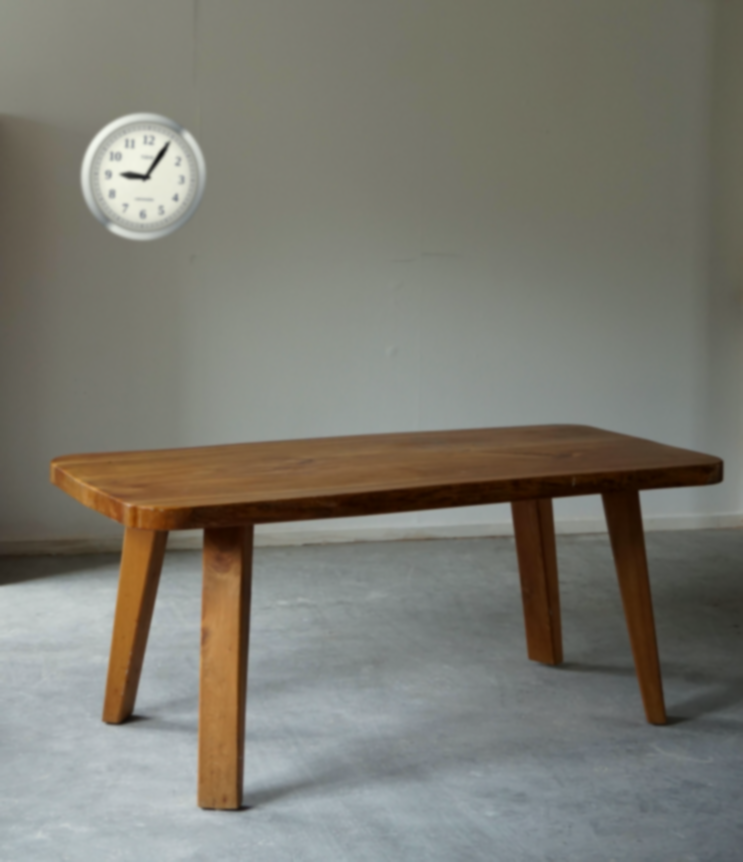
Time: {"hour": 9, "minute": 5}
